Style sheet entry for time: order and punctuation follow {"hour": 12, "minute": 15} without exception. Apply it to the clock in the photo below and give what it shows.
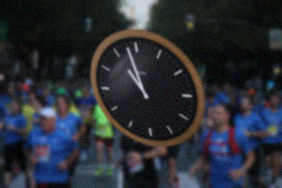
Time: {"hour": 10, "minute": 58}
